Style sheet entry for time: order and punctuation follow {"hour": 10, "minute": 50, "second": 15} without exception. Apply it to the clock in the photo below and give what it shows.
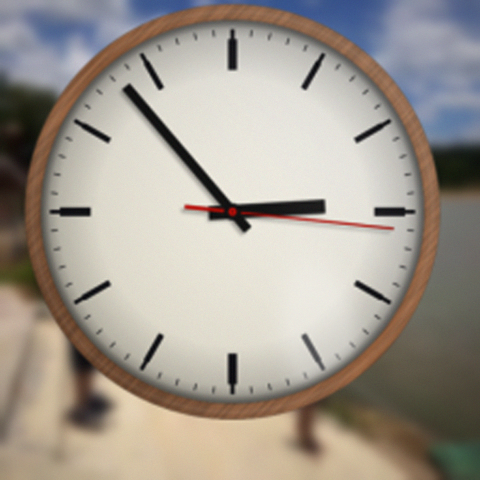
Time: {"hour": 2, "minute": 53, "second": 16}
